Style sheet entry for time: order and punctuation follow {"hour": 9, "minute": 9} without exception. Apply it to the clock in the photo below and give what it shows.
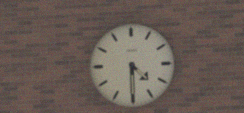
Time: {"hour": 4, "minute": 30}
